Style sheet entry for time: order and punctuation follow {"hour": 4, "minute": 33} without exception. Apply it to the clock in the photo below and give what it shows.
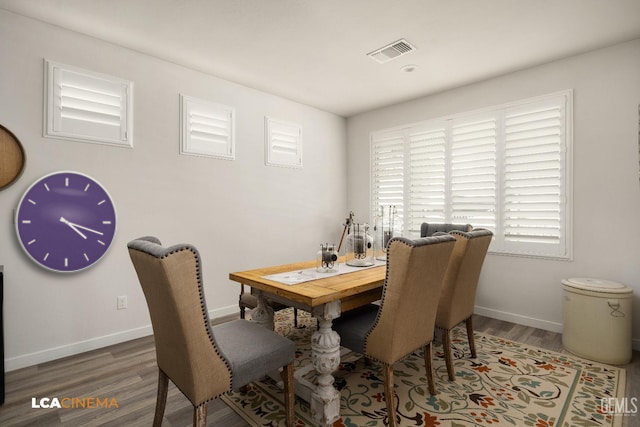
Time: {"hour": 4, "minute": 18}
